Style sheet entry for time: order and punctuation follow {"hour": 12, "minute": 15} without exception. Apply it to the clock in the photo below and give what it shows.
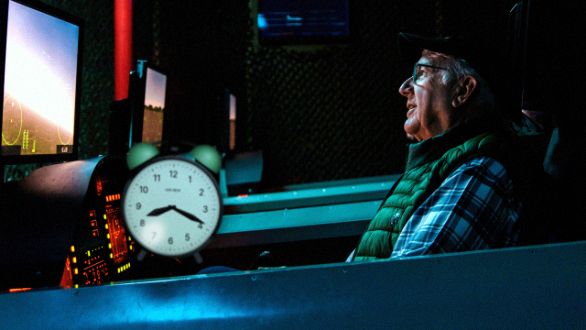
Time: {"hour": 8, "minute": 19}
